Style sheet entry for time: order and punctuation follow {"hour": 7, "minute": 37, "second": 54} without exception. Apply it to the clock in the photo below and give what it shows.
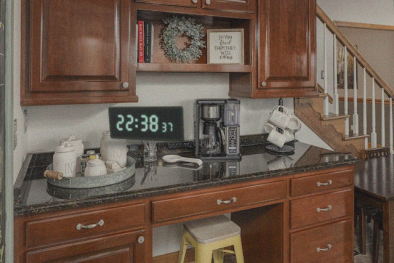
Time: {"hour": 22, "minute": 38, "second": 37}
